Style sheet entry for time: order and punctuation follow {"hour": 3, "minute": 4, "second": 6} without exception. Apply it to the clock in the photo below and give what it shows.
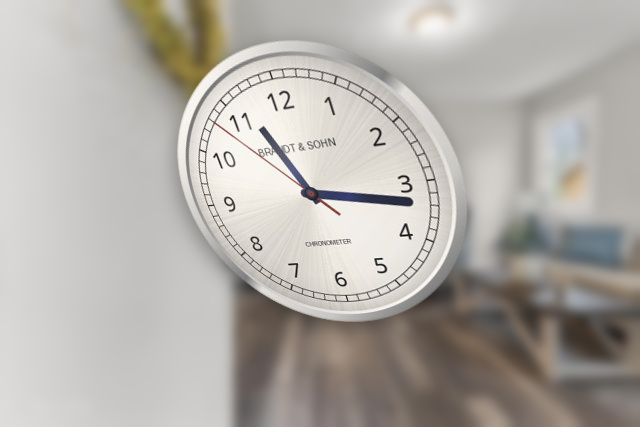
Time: {"hour": 11, "minute": 16, "second": 53}
